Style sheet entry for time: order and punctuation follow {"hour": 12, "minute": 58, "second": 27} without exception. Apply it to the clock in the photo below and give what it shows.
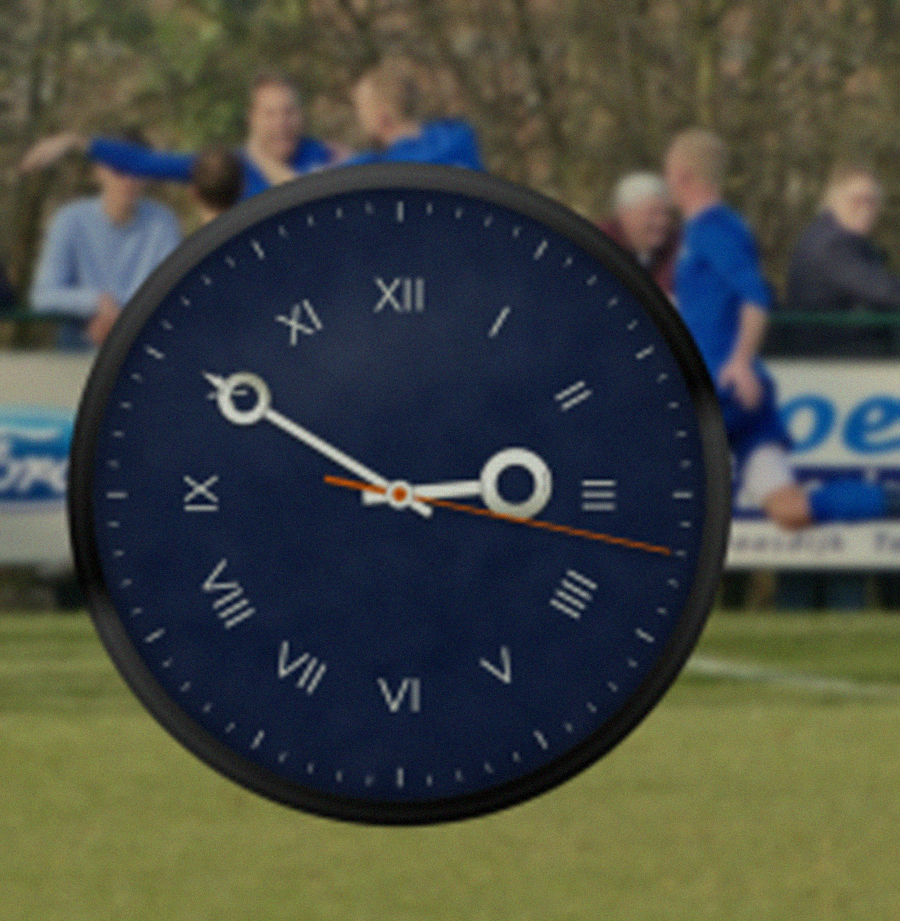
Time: {"hour": 2, "minute": 50, "second": 17}
